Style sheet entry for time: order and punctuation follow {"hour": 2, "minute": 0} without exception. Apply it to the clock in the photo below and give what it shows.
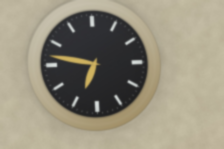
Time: {"hour": 6, "minute": 47}
